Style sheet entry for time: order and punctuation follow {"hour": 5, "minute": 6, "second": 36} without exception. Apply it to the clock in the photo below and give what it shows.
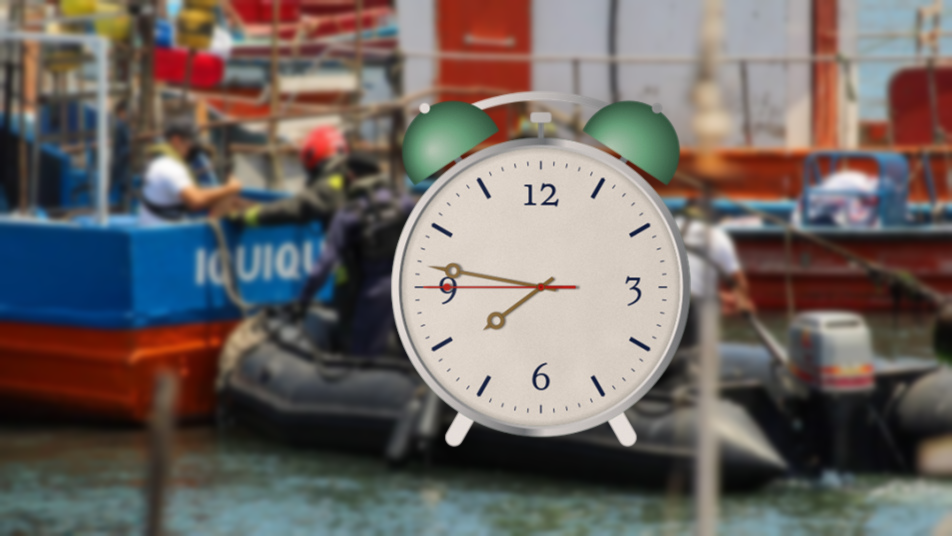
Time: {"hour": 7, "minute": 46, "second": 45}
